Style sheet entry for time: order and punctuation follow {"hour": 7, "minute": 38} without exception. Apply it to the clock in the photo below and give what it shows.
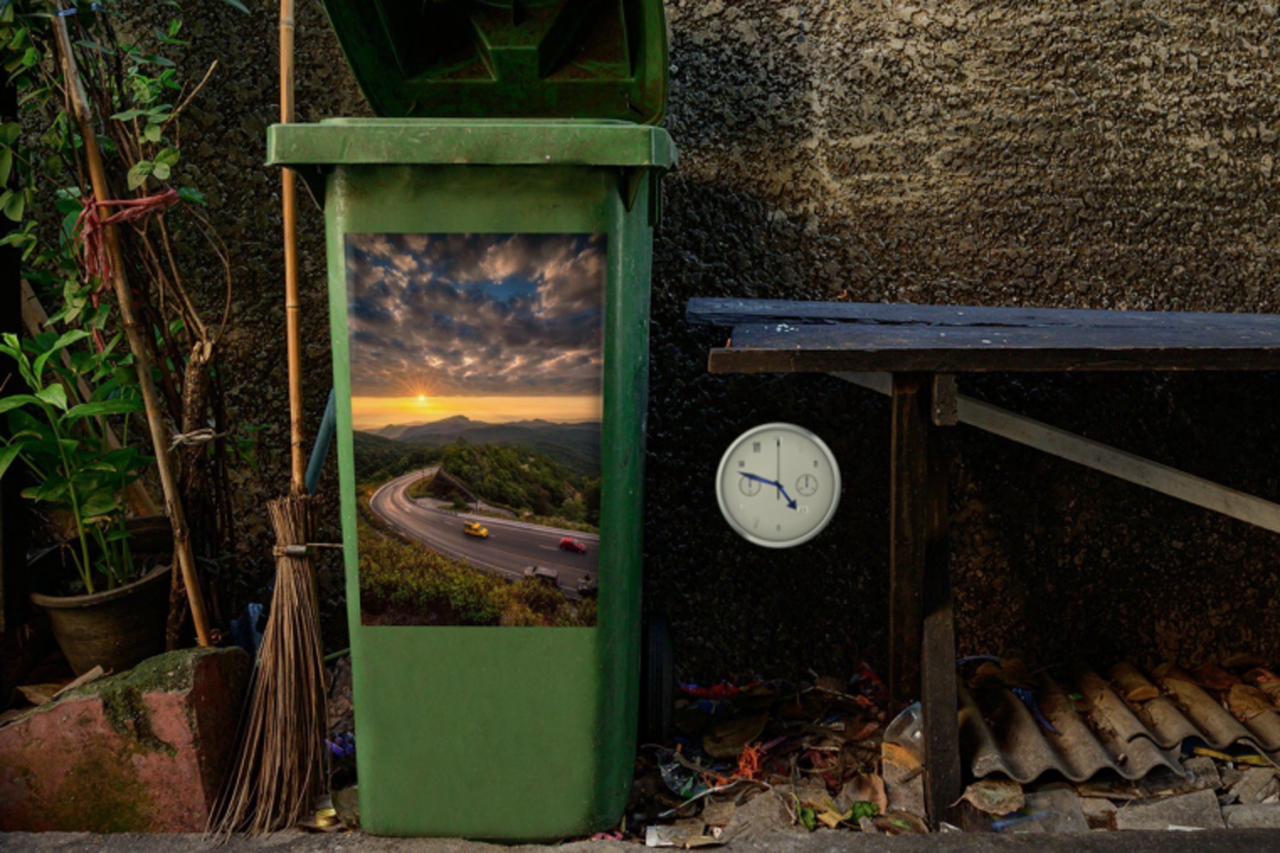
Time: {"hour": 4, "minute": 48}
